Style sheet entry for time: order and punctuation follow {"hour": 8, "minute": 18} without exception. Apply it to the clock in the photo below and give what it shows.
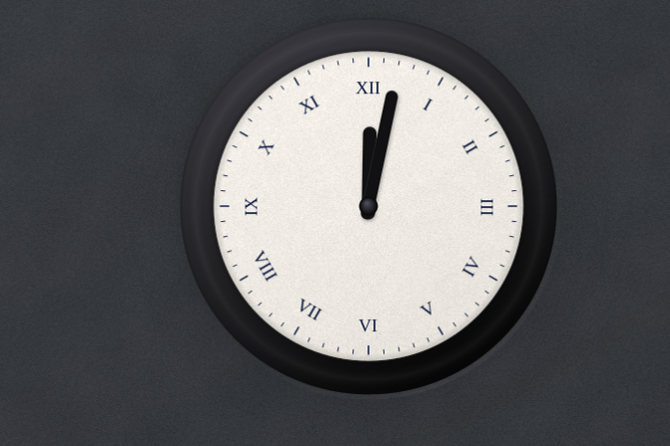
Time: {"hour": 12, "minute": 2}
